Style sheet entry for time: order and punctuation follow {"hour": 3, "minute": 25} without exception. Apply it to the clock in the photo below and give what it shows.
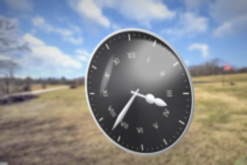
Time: {"hour": 3, "minute": 37}
